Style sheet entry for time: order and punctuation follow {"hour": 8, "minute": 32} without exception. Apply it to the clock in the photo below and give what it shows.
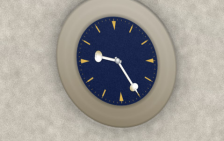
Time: {"hour": 9, "minute": 25}
